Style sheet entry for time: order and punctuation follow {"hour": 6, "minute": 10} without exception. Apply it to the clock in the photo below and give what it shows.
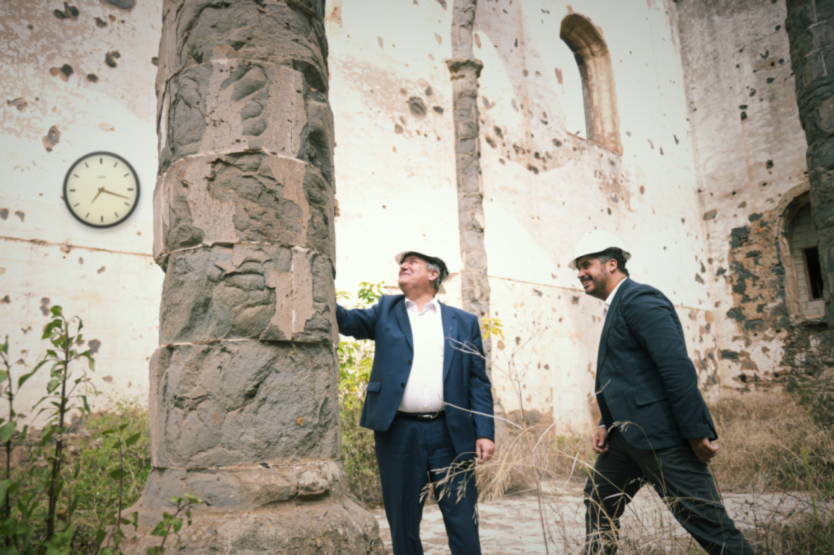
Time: {"hour": 7, "minute": 18}
